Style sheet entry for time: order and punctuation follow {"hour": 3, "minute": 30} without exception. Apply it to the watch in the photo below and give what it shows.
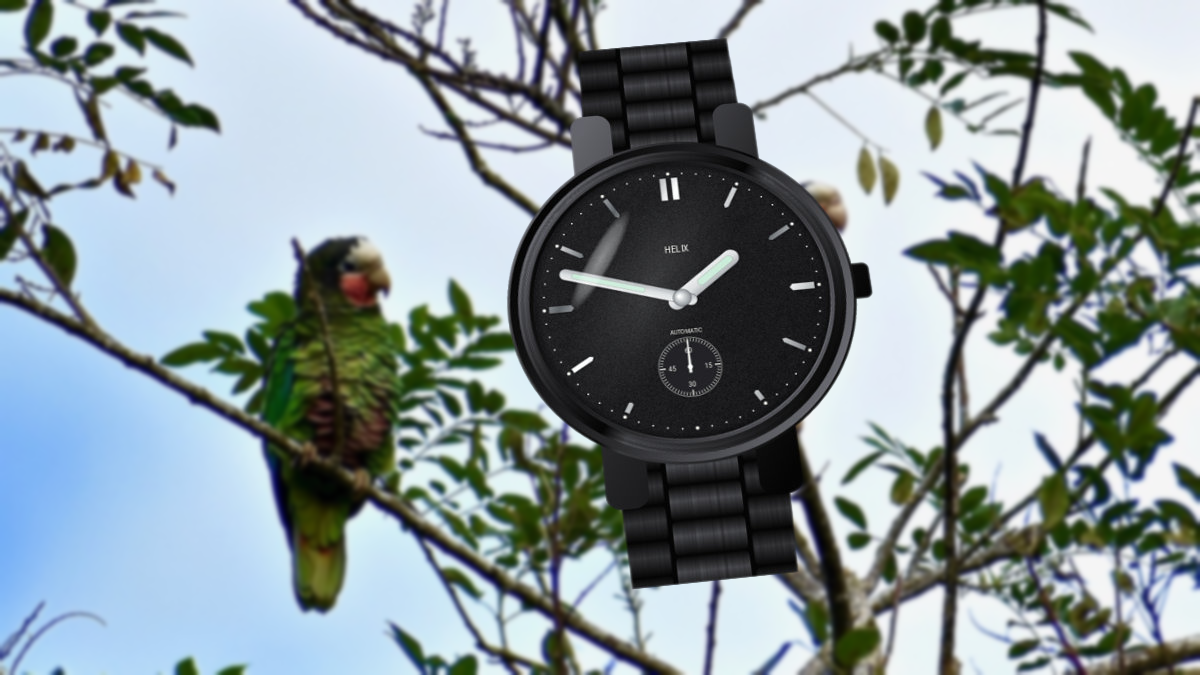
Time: {"hour": 1, "minute": 48}
